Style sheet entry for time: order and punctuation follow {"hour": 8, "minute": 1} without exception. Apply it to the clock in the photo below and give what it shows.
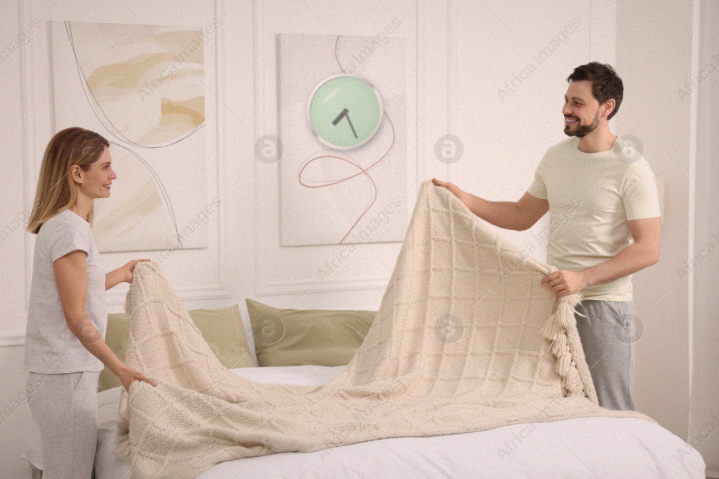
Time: {"hour": 7, "minute": 26}
